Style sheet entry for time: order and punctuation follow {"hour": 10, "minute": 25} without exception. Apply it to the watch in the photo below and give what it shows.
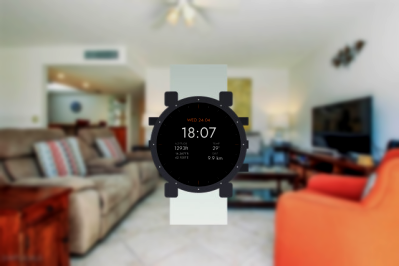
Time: {"hour": 18, "minute": 7}
